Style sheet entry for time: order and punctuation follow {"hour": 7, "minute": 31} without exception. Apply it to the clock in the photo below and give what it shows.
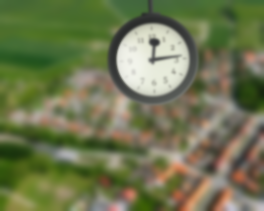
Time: {"hour": 12, "minute": 14}
